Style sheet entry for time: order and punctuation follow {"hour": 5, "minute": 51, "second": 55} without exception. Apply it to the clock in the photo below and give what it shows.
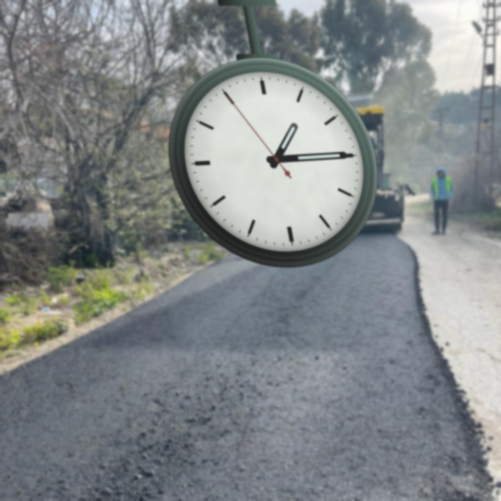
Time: {"hour": 1, "minute": 14, "second": 55}
